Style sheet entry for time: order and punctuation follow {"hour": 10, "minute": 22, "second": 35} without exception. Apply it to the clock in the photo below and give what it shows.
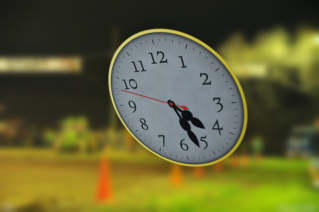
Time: {"hour": 4, "minute": 26, "second": 48}
